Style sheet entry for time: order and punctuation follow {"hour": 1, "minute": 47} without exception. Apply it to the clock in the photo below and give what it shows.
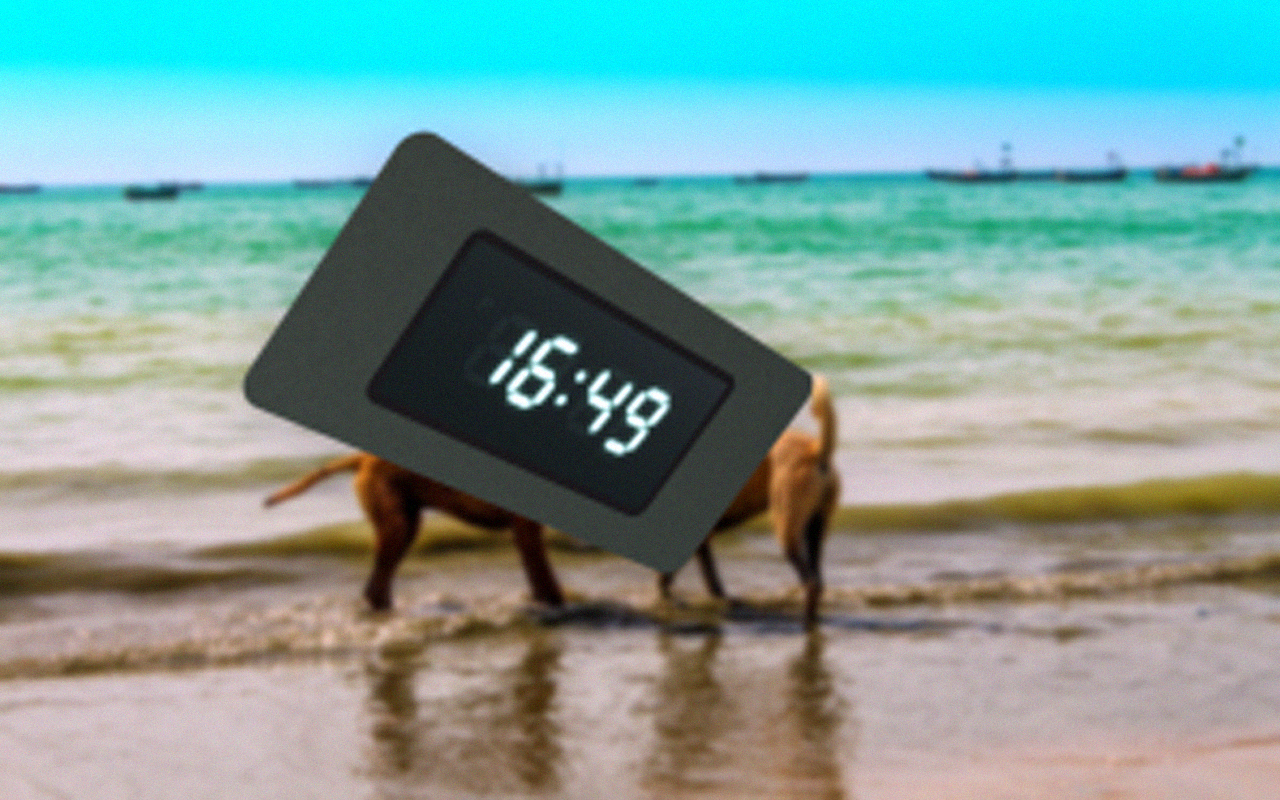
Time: {"hour": 16, "minute": 49}
